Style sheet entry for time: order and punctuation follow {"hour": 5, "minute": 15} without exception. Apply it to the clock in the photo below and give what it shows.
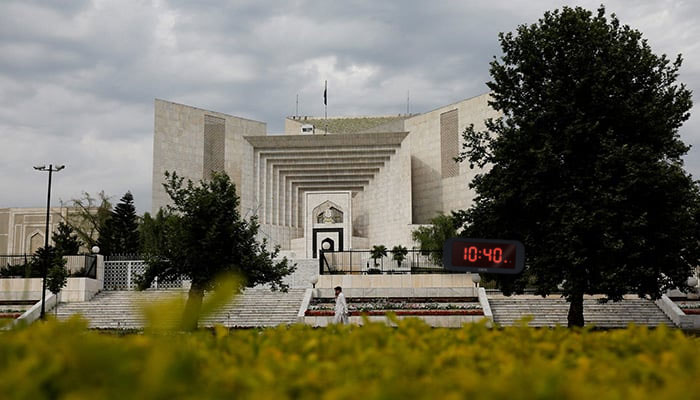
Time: {"hour": 10, "minute": 40}
